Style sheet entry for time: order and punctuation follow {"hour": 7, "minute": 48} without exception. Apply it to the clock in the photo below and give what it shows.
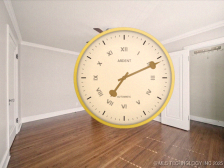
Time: {"hour": 7, "minute": 11}
